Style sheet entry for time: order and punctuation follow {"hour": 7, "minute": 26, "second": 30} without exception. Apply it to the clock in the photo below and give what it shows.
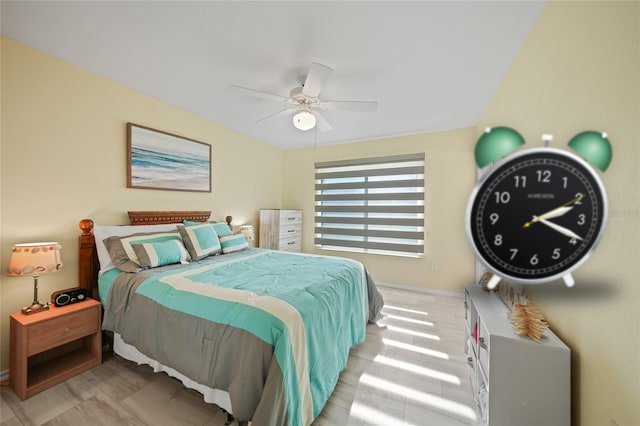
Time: {"hour": 2, "minute": 19, "second": 10}
